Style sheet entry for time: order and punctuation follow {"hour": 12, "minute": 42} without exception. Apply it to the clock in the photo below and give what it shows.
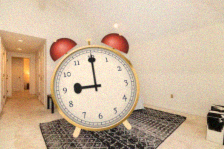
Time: {"hour": 9, "minute": 0}
